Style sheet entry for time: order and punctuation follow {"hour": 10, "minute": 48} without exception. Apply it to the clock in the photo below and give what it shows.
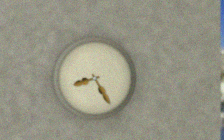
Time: {"hour": 8, "minute": 25}
